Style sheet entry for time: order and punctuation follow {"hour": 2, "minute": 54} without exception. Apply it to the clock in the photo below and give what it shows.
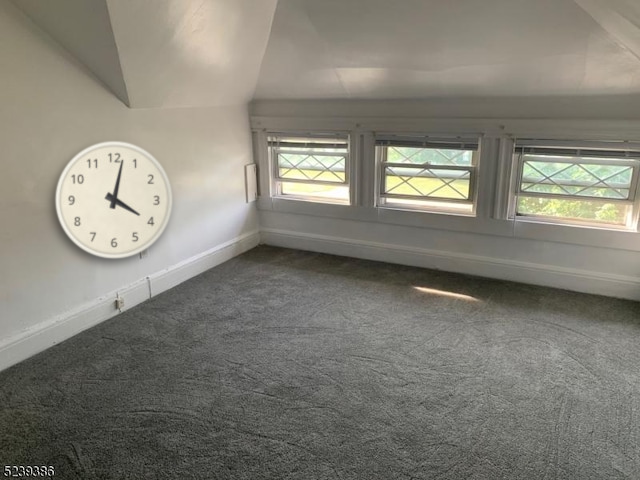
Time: {"hour": 4, "minute": 2}
